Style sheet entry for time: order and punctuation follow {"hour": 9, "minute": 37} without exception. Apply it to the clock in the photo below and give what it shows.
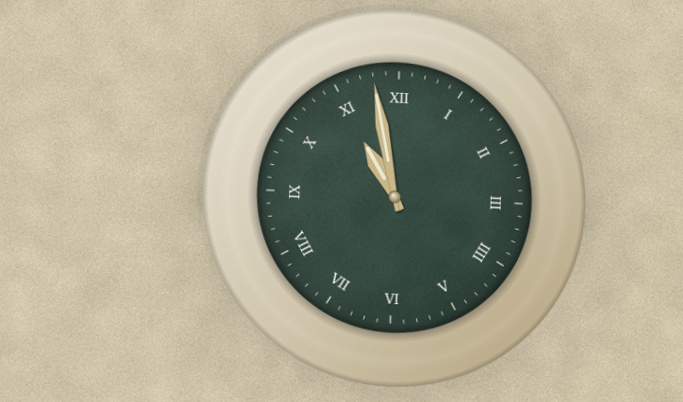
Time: {"hour": 10, "minute": 58}
